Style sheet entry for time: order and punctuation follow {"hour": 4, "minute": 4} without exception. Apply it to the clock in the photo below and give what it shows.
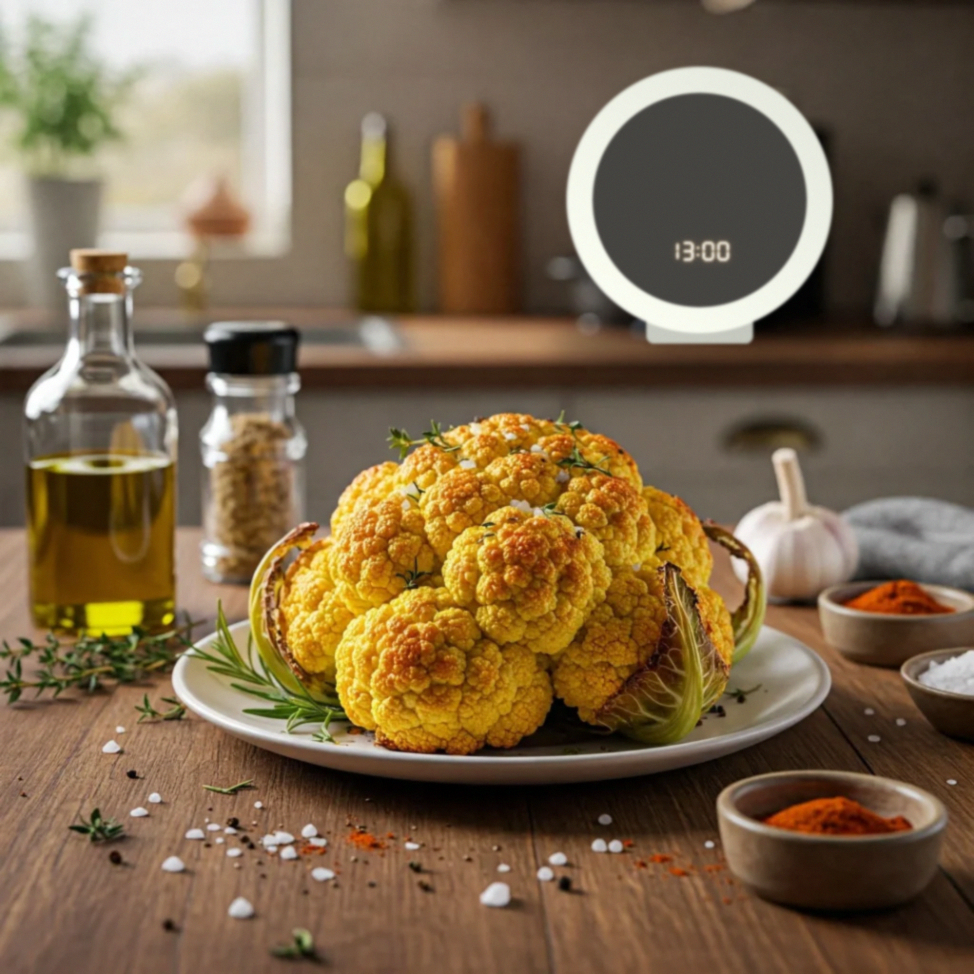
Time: {"hour": 13, "minute": 0}
